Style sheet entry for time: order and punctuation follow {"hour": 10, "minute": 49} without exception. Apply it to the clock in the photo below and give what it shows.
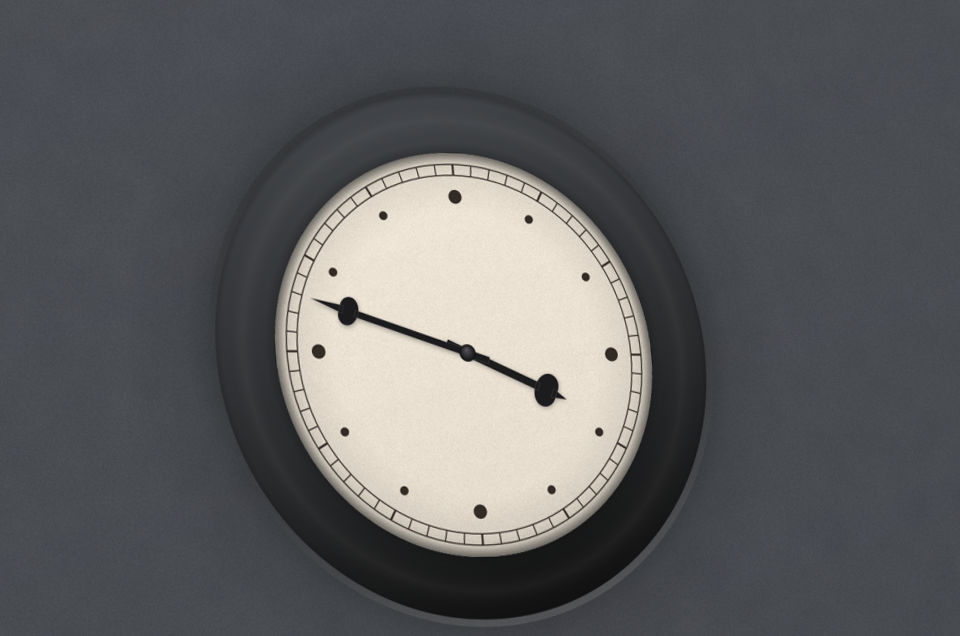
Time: {"hour": 3, "minute": 48}
